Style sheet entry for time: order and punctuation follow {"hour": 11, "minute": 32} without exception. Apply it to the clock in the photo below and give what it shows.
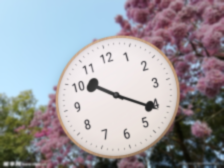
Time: {"hour": 10, "minute": 21}
